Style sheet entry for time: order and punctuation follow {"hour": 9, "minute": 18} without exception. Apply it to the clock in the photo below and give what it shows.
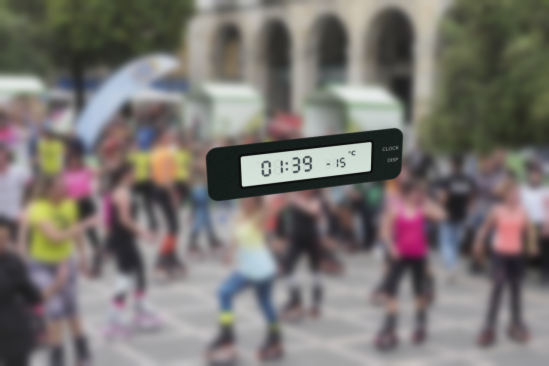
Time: {"hour": 1, "minute": 39}
